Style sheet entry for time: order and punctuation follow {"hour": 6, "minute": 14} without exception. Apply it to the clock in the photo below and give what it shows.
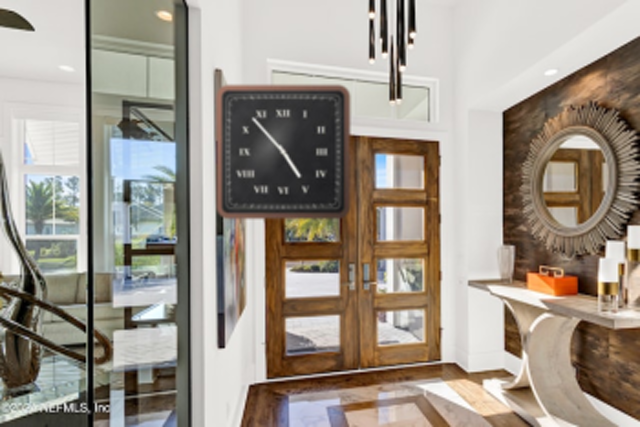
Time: {"hour": 4, "minute": 53}
